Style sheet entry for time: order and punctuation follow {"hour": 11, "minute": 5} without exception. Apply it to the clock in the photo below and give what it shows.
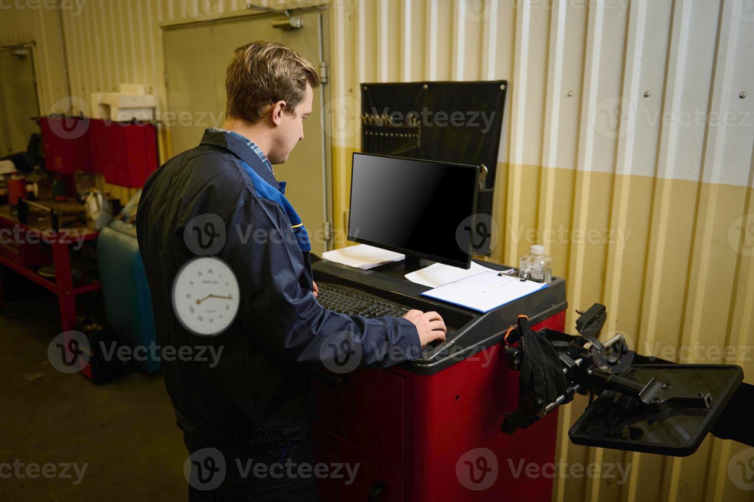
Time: {"hour": 8, "minute": 16}
